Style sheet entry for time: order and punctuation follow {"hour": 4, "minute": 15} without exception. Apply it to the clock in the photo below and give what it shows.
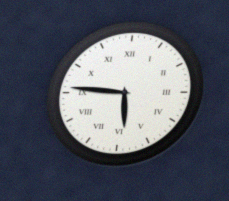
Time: {"hour": 5, "minute": 46}
